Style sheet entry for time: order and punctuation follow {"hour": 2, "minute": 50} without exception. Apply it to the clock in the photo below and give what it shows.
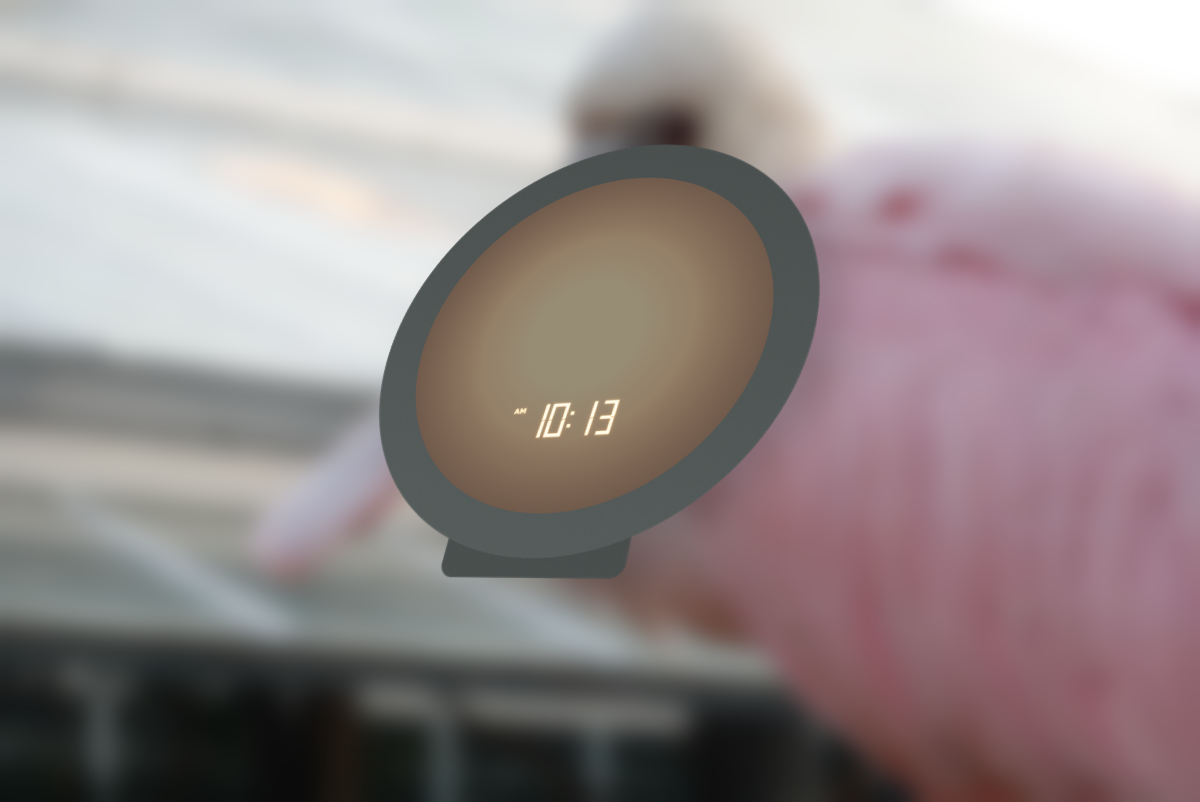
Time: {"hour": 10, "minute": 13}
